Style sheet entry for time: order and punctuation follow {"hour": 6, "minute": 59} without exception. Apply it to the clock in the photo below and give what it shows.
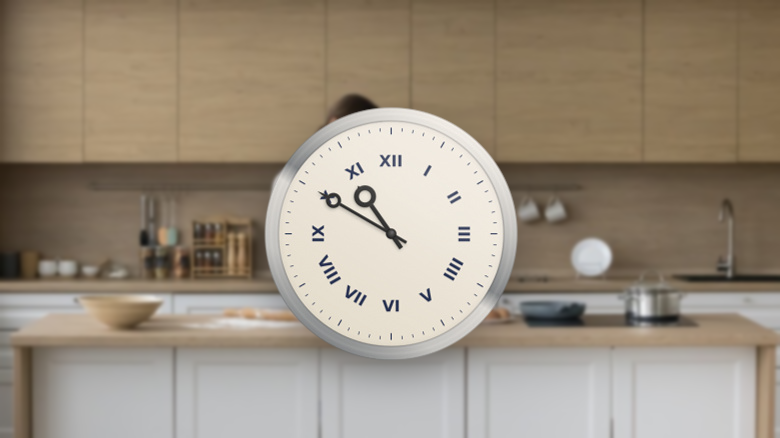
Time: {"hour": 10, "minute": 50}
